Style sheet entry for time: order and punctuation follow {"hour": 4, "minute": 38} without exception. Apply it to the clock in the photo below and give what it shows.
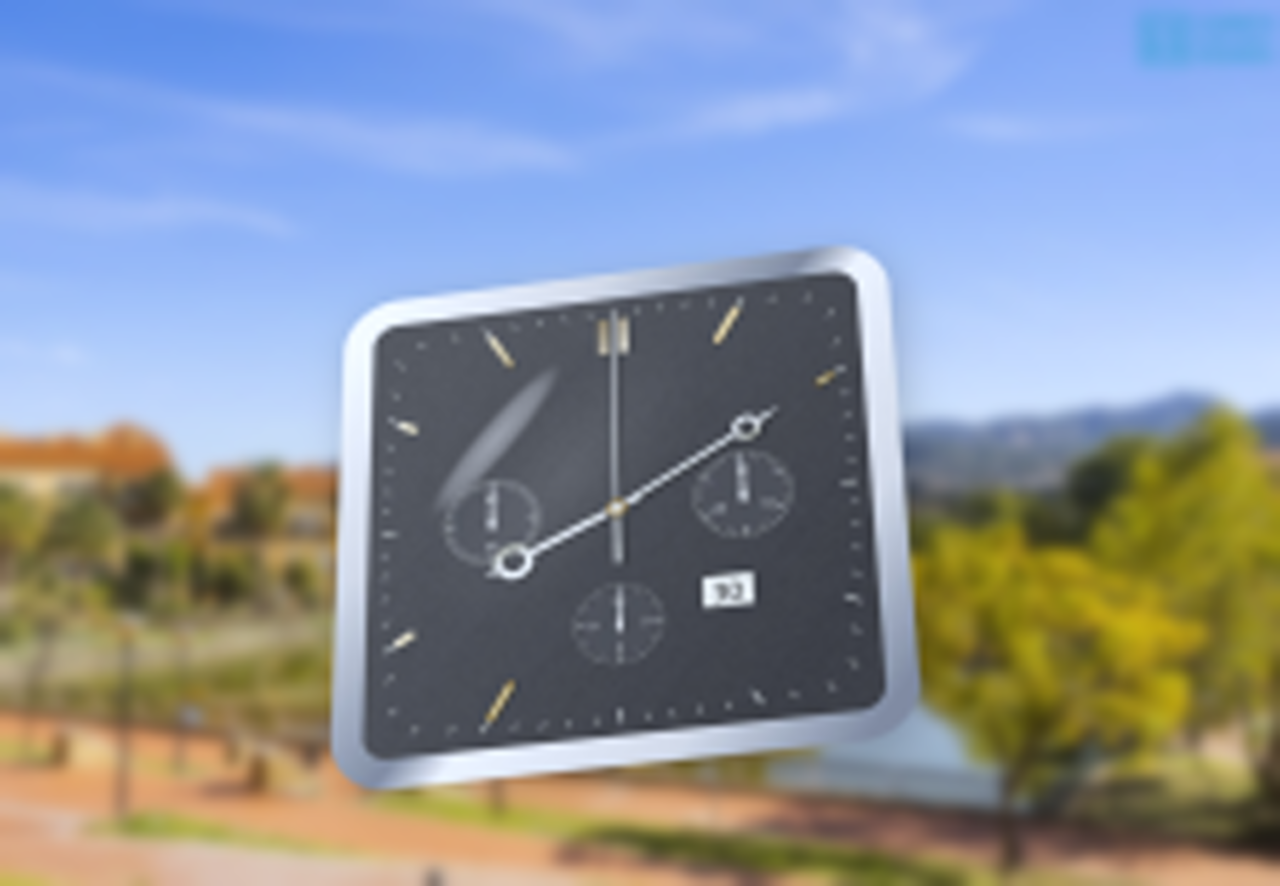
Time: {"hour": 8, "minute": 10}
